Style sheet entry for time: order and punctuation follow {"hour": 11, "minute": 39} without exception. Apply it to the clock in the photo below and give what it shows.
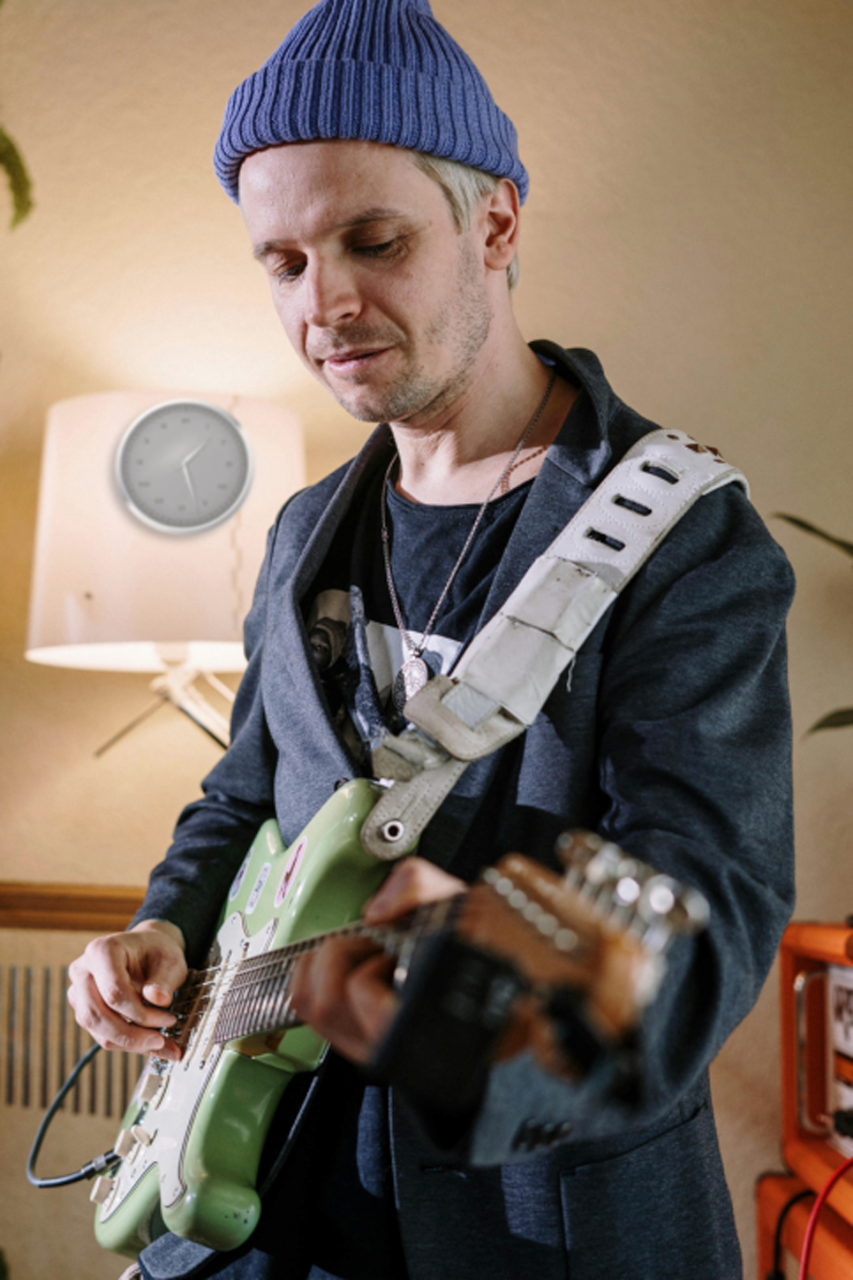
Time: {"hour": 1, "minute": 27}
